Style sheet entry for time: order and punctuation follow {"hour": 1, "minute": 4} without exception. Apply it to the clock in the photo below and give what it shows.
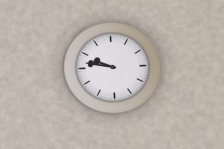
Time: {"hour": 9, "minute": 47}
